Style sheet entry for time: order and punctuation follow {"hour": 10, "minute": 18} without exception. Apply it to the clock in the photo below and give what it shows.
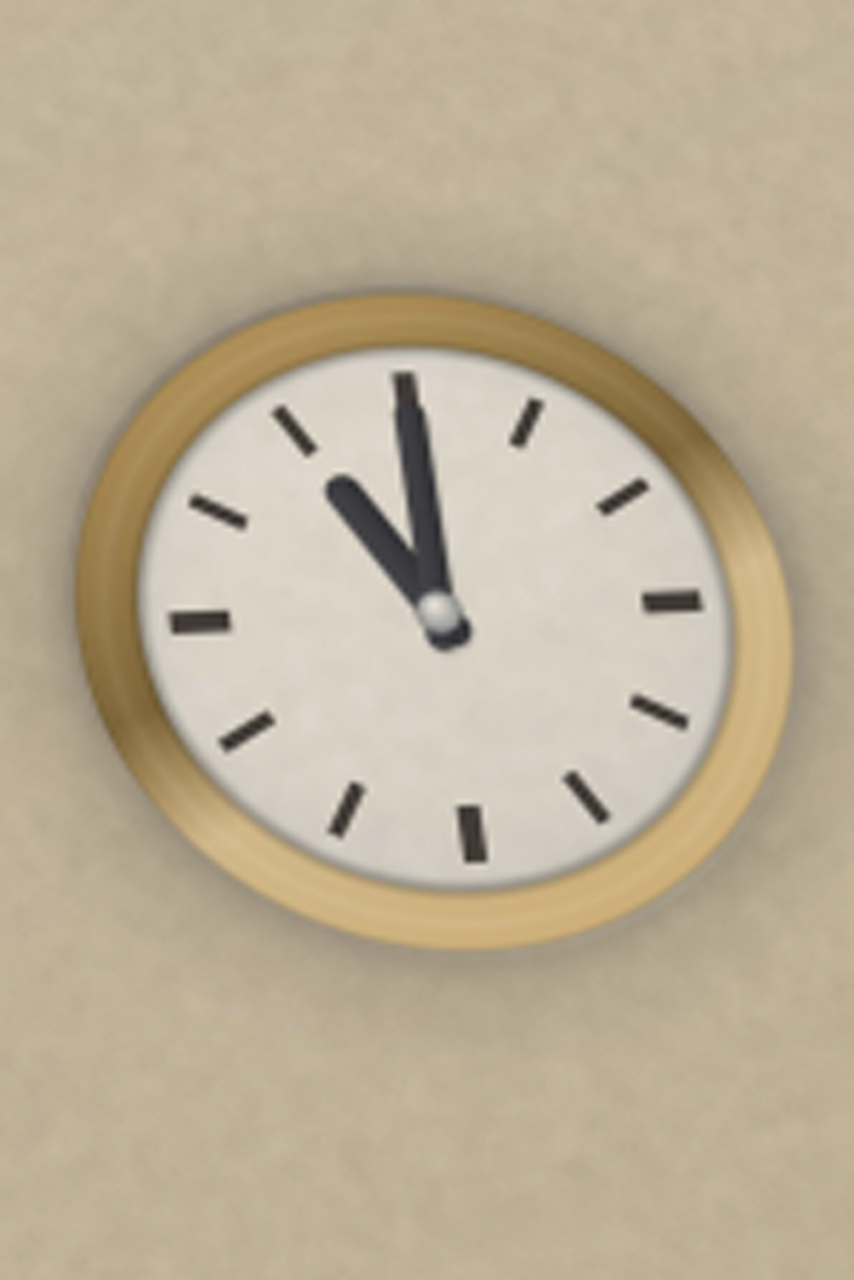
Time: {"hour": 11, "minute": 0}
